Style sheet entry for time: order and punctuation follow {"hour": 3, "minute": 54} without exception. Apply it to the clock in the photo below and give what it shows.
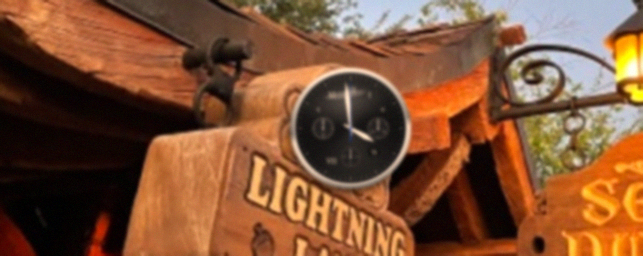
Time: {"hour": 3, "minute": 59}
